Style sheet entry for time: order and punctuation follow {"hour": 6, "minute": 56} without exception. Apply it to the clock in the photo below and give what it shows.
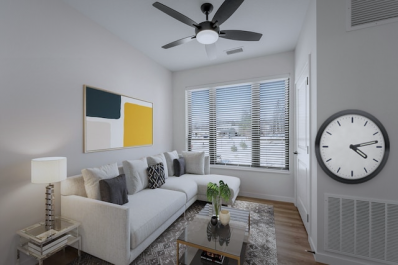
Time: {"hour": 4, "minute": 13}
